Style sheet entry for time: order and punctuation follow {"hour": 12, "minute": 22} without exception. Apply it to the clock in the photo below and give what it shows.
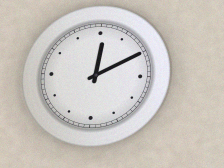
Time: {"hour": 12, "minute": 10}
